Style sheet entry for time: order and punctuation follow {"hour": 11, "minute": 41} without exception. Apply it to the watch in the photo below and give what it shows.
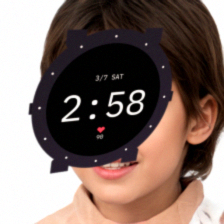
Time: {"hour": 2, "minute": 58}
